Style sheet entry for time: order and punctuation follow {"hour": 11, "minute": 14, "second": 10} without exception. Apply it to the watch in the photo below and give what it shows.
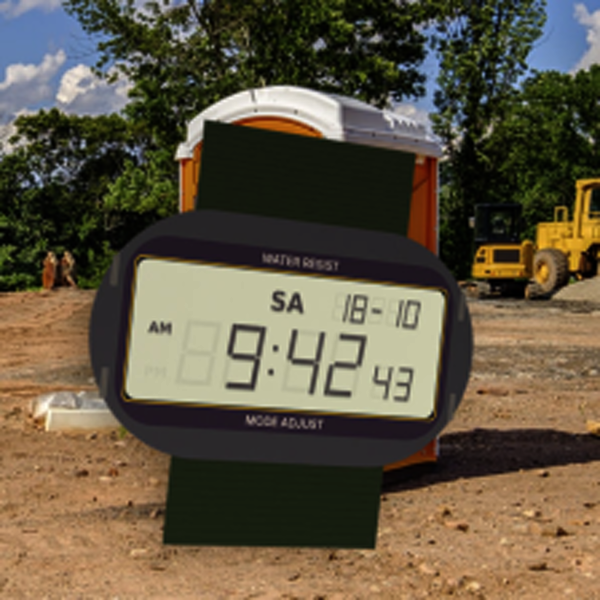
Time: {"hour": 9, "minute": 42, "second": 43}
